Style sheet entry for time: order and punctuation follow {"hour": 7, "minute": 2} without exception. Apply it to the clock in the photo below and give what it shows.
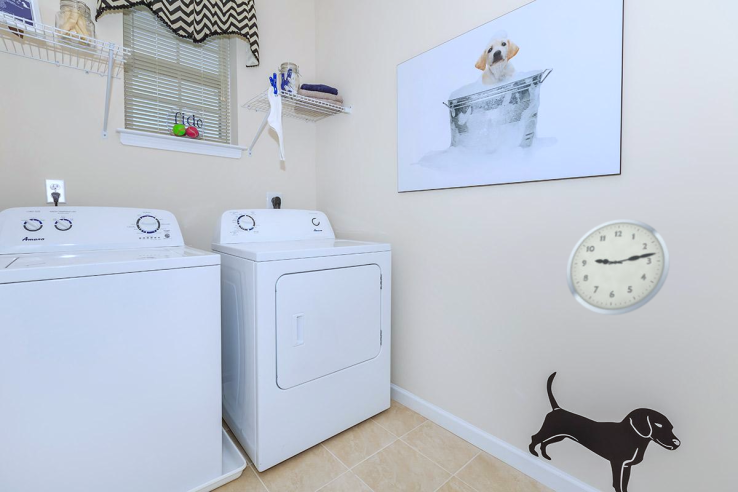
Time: {"hour": 9, "minute": 13}
